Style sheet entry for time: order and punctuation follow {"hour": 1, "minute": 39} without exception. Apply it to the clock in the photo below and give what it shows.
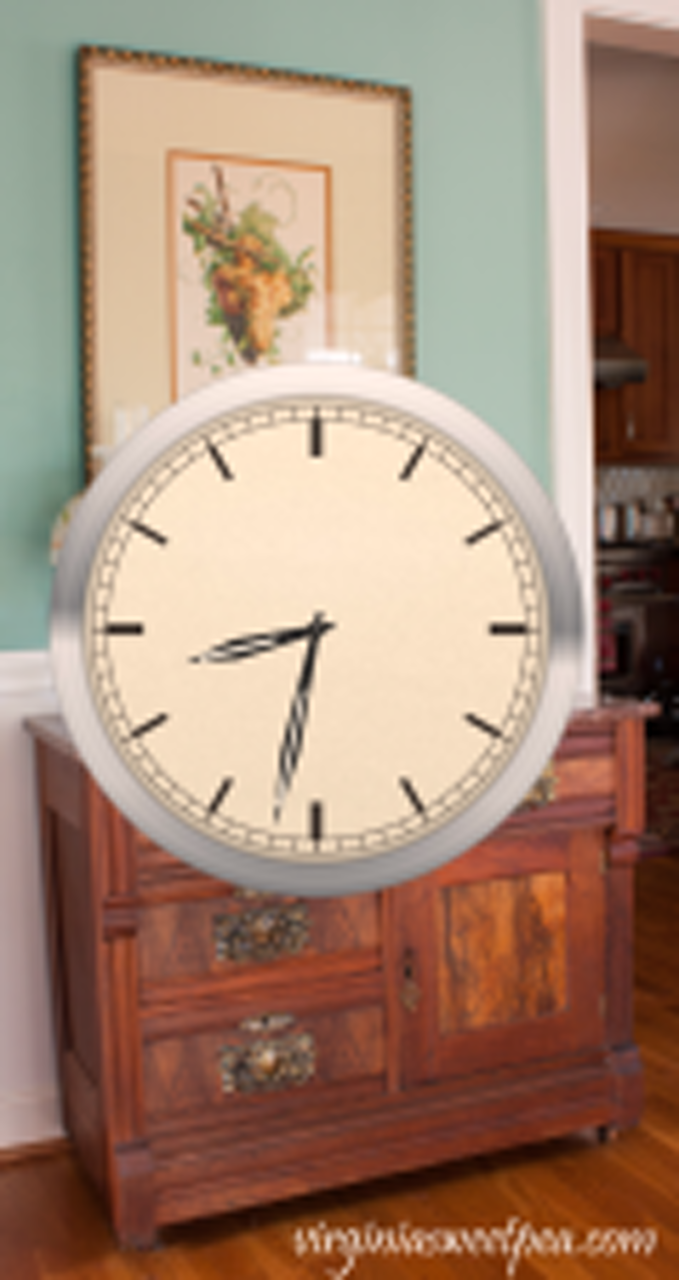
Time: {"hour": 8, "minute": 32}
